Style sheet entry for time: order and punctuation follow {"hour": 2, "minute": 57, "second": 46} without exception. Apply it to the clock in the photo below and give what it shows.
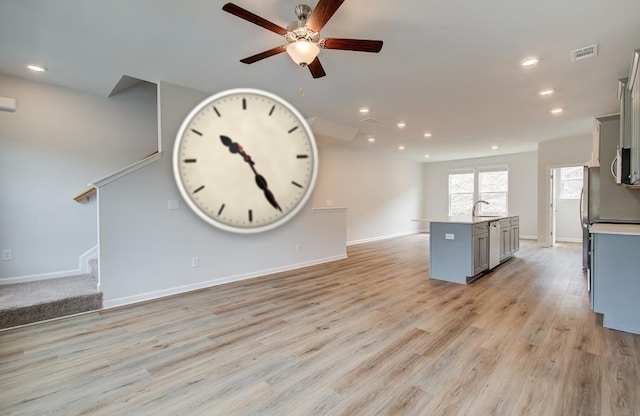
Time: {"hour": 10, "minute": 25, "second": 25}
